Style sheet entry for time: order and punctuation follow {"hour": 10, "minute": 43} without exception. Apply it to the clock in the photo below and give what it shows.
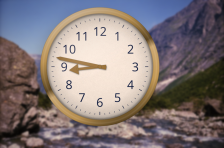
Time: {"hour": 8, "minute": 47}
